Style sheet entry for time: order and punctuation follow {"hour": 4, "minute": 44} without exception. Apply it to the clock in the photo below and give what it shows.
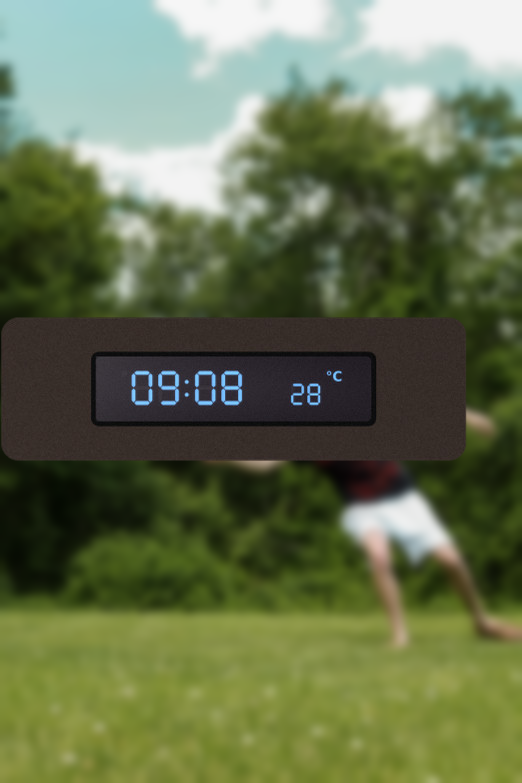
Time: {"hour": 9, "minute": 8}
